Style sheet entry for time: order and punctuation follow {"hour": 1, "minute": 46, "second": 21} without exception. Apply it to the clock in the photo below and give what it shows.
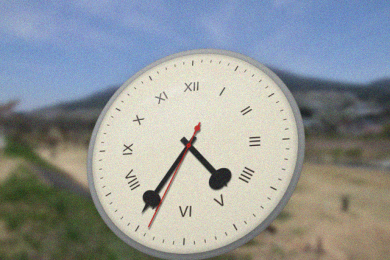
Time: {"hour": 4, "minute": 35, "second": 34}
